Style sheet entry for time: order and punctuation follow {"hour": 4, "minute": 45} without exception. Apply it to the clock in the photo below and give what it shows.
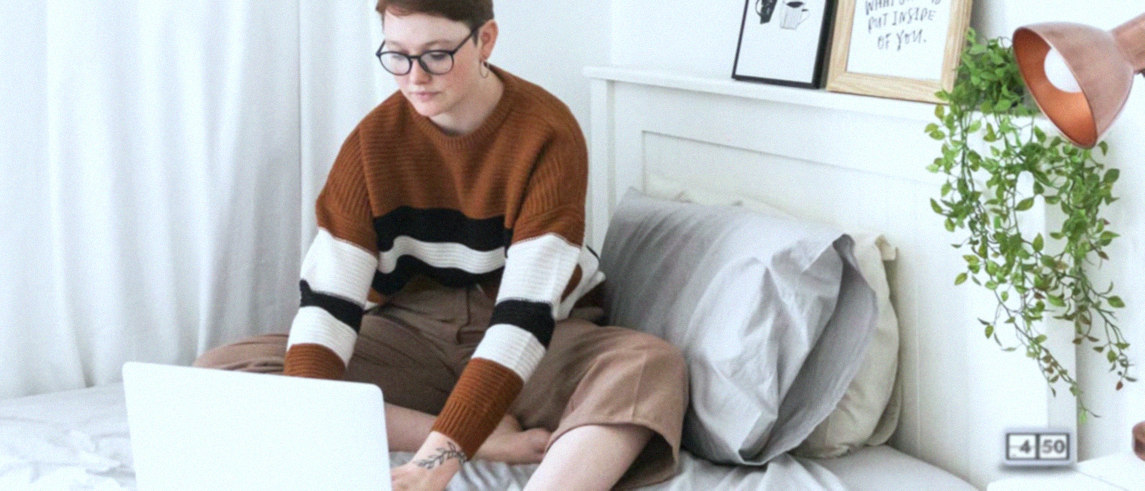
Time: {"hour": 4, "minute": 50}
